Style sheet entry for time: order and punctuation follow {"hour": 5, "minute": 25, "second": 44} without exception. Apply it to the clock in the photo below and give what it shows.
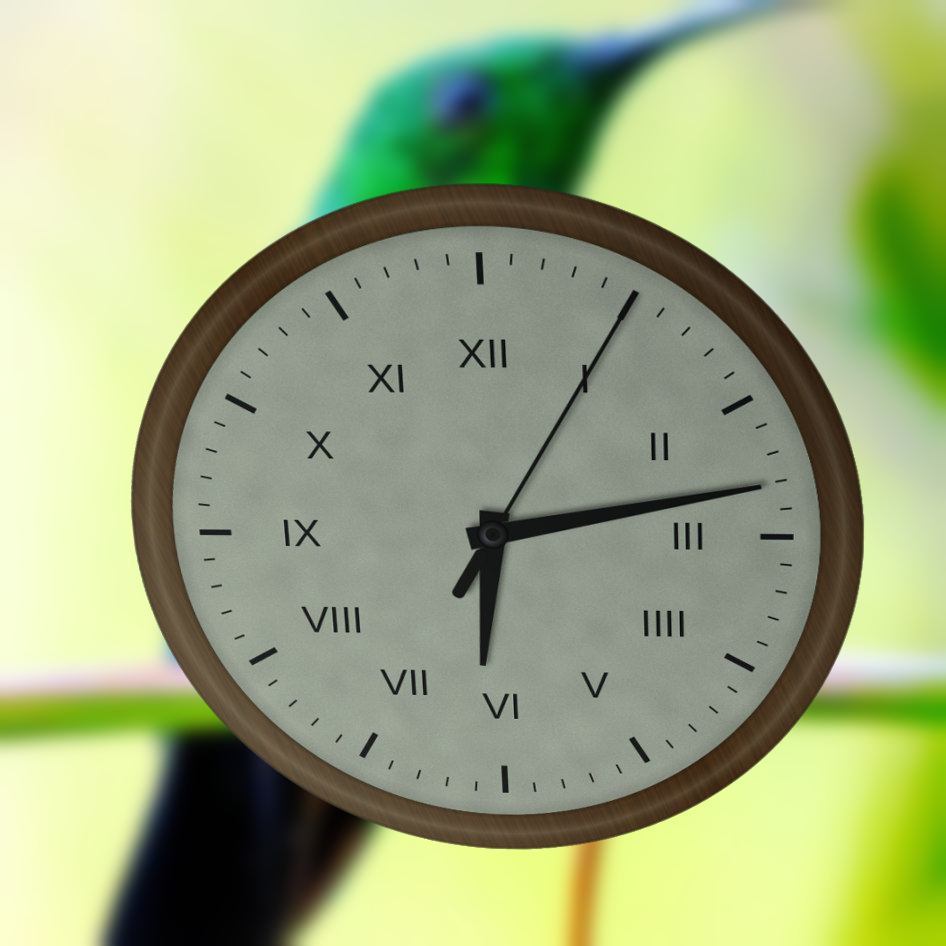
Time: {"hour": 6, "minute": 13, "second": 5}
